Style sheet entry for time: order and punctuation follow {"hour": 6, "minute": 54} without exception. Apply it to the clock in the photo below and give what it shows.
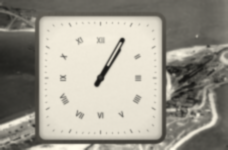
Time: {"hour": 1, "minute": 5}
